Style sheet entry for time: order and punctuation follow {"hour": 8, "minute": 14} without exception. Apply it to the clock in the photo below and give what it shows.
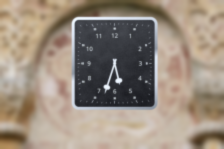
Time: {"hour": 5, "minute": 33}
